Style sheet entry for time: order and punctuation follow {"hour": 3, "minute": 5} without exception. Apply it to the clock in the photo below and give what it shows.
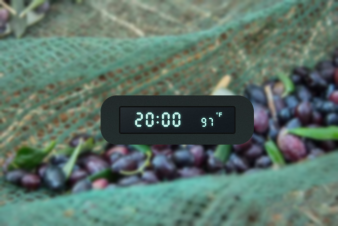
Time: {"hour": 20, "minute": 0}
